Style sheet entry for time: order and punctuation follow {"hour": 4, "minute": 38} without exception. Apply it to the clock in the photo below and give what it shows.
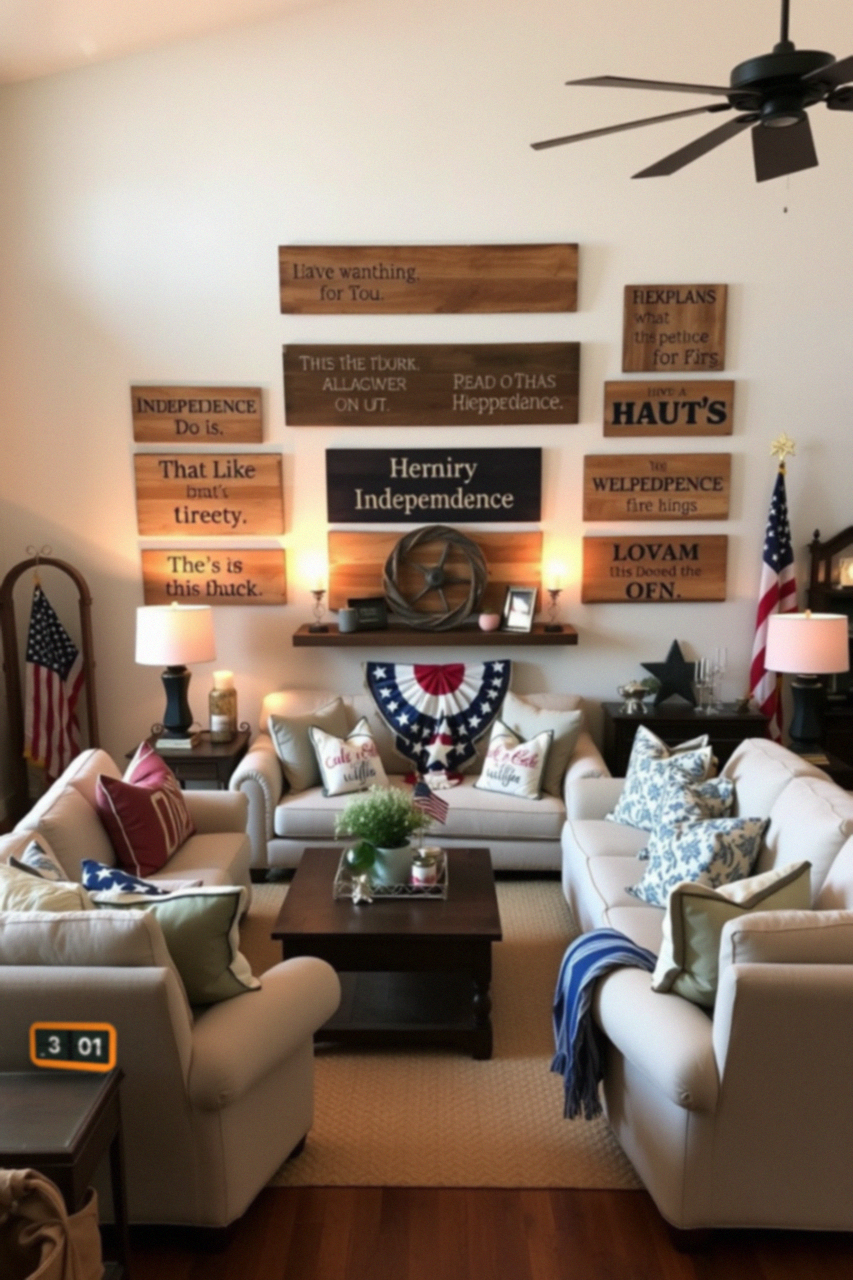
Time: {"hour": 3, "minute": 1}
